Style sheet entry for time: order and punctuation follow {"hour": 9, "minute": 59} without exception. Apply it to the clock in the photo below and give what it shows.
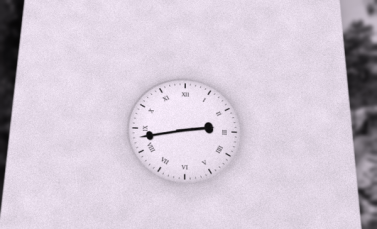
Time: {"hour": 2, "minute": 43}
